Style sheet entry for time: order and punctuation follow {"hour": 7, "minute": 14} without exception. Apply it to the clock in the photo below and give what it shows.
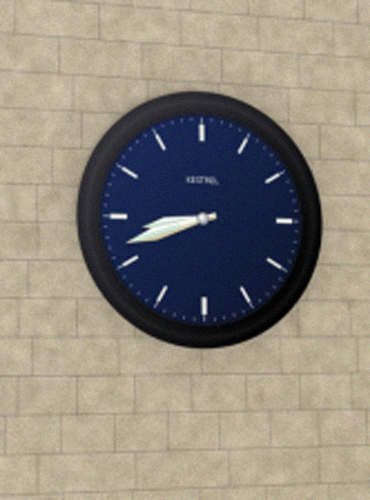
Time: {"hour": 8, "minute": 42}
